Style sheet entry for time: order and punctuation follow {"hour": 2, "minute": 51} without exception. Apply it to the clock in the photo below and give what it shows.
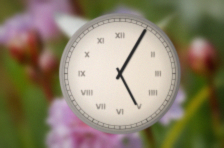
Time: {"hour": 5, "minute": 5}
